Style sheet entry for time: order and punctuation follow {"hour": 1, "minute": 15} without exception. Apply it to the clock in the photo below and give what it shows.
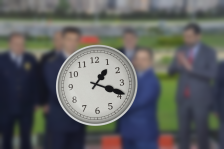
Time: {"hour": 1, "minute": 19}
